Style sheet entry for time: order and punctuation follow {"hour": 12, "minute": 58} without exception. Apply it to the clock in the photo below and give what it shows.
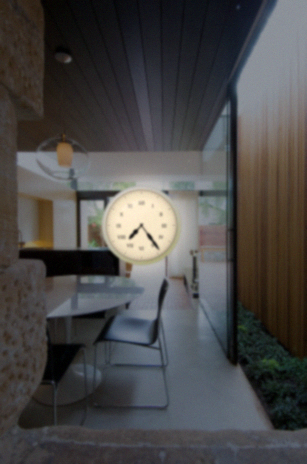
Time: {"hour": 7, "minute": 24}
